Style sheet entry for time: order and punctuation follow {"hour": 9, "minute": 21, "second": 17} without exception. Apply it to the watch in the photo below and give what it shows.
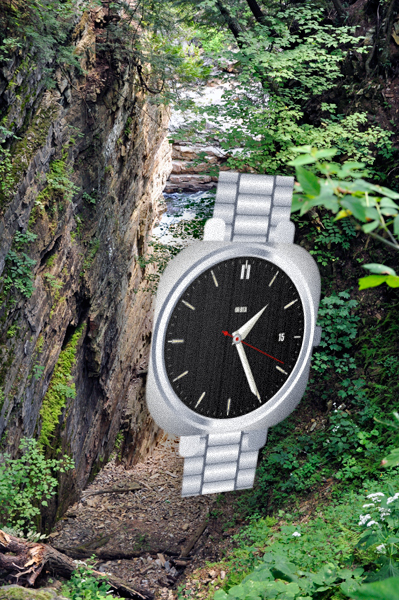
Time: {"hour": 1, "minute": 25, "second": 19}
